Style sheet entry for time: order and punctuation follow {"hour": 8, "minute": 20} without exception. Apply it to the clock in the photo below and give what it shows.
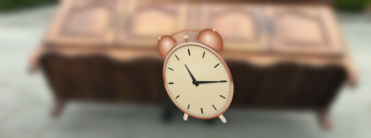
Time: {"hour": 11, "minute": 15}
